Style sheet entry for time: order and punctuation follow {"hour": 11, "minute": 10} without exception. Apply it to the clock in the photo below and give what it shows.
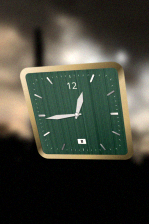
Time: {"hour": 12, "minute": 44}
